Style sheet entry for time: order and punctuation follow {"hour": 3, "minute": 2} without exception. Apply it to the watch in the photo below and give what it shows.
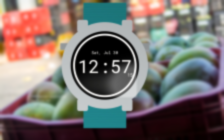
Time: {"hour": 12, "minute": 57}
